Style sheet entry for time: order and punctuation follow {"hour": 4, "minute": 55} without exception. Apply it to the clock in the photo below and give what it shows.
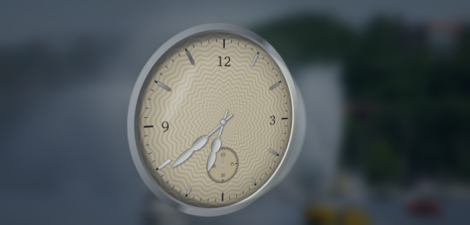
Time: {"hour": 6, "minute": 39}
